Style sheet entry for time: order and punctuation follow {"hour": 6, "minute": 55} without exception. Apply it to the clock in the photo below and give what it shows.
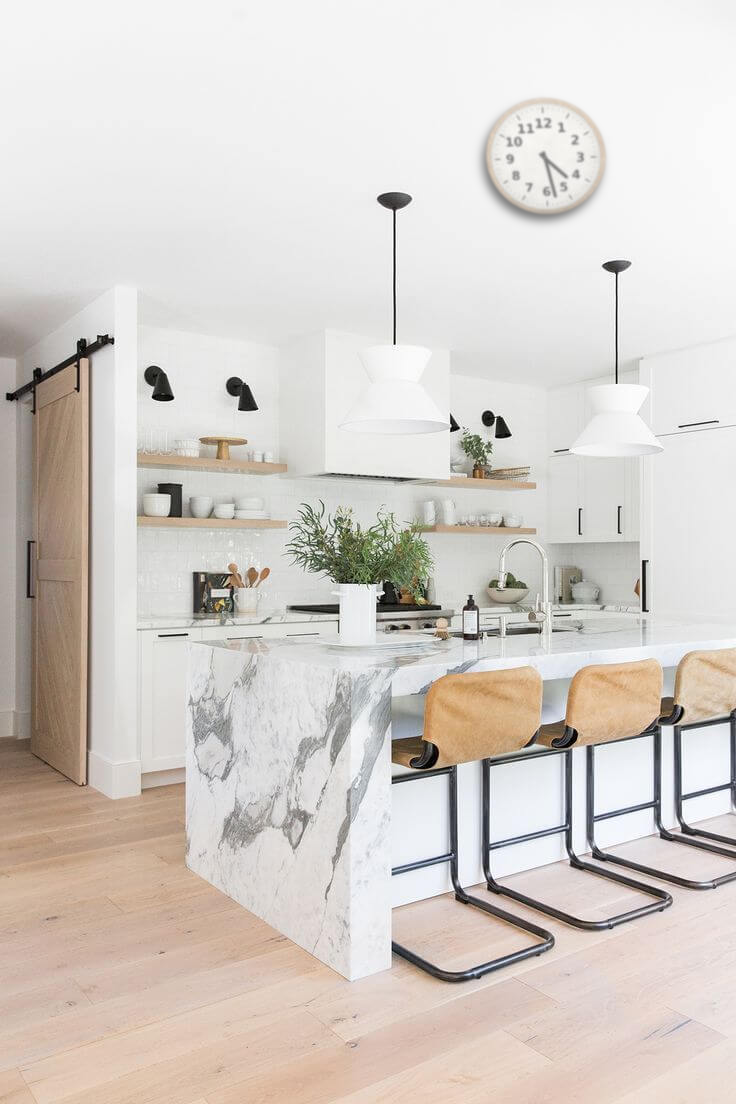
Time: {"hour": 4, "minute": 28}
